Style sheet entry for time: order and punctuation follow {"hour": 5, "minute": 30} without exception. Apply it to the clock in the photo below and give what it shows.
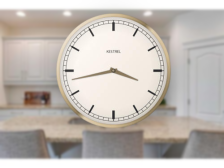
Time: {"hour": 3, "minute": 43}
